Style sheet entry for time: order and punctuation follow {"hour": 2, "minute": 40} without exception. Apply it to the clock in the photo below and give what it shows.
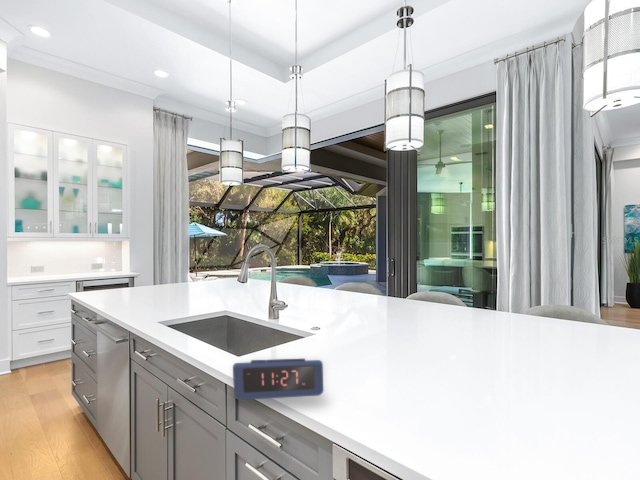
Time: {"hour": 11, "minute": 27}
